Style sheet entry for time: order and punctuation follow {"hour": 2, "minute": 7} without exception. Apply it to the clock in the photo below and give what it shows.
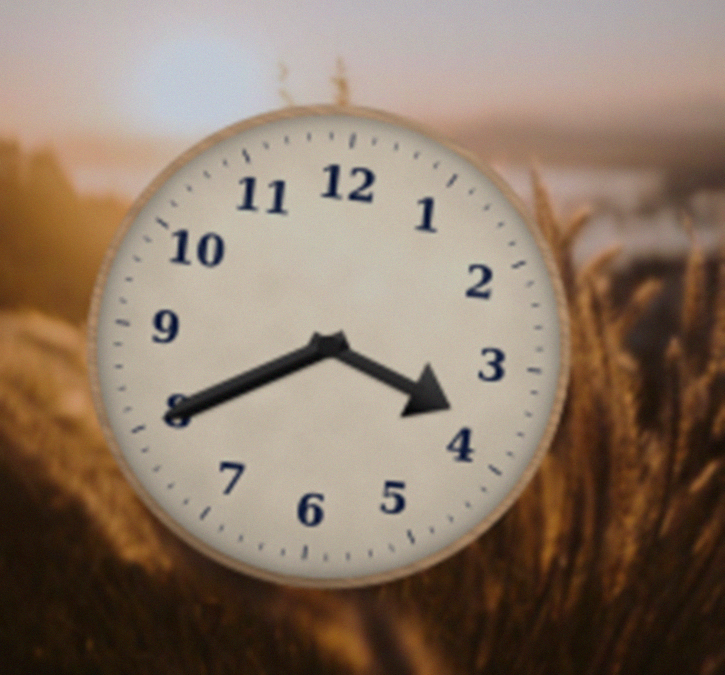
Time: {"hour": 3, "minute": 40}
